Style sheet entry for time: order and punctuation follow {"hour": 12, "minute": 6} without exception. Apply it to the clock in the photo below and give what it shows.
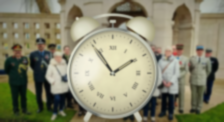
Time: {"hour": 1, "minute": 54}
